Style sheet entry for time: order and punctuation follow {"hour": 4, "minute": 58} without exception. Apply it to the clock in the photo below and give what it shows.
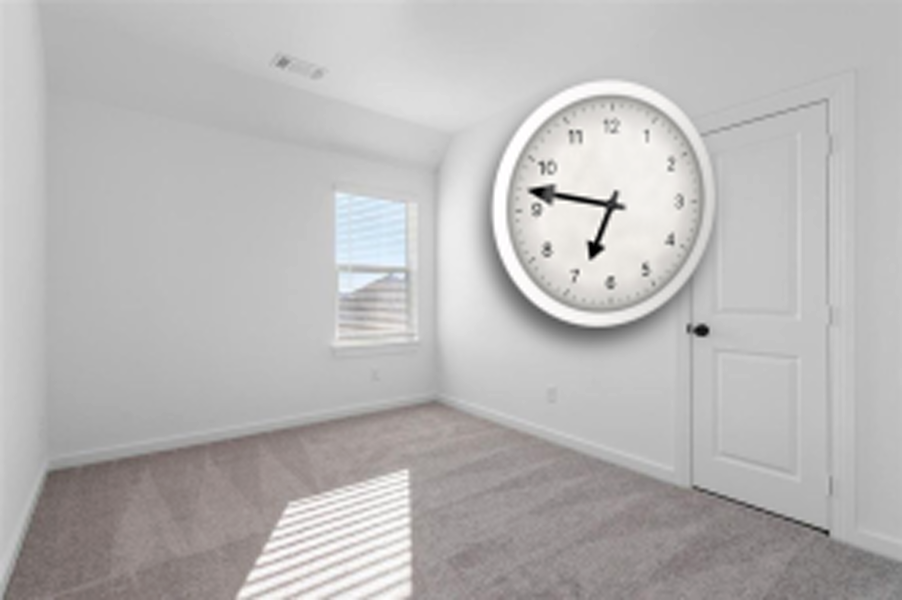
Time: {"hour": 6, "minute": 47}
